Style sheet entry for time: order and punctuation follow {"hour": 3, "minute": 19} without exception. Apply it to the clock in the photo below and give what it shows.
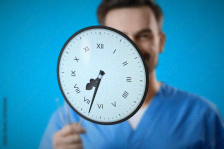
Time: {"hour": 7, "minute": 33}
